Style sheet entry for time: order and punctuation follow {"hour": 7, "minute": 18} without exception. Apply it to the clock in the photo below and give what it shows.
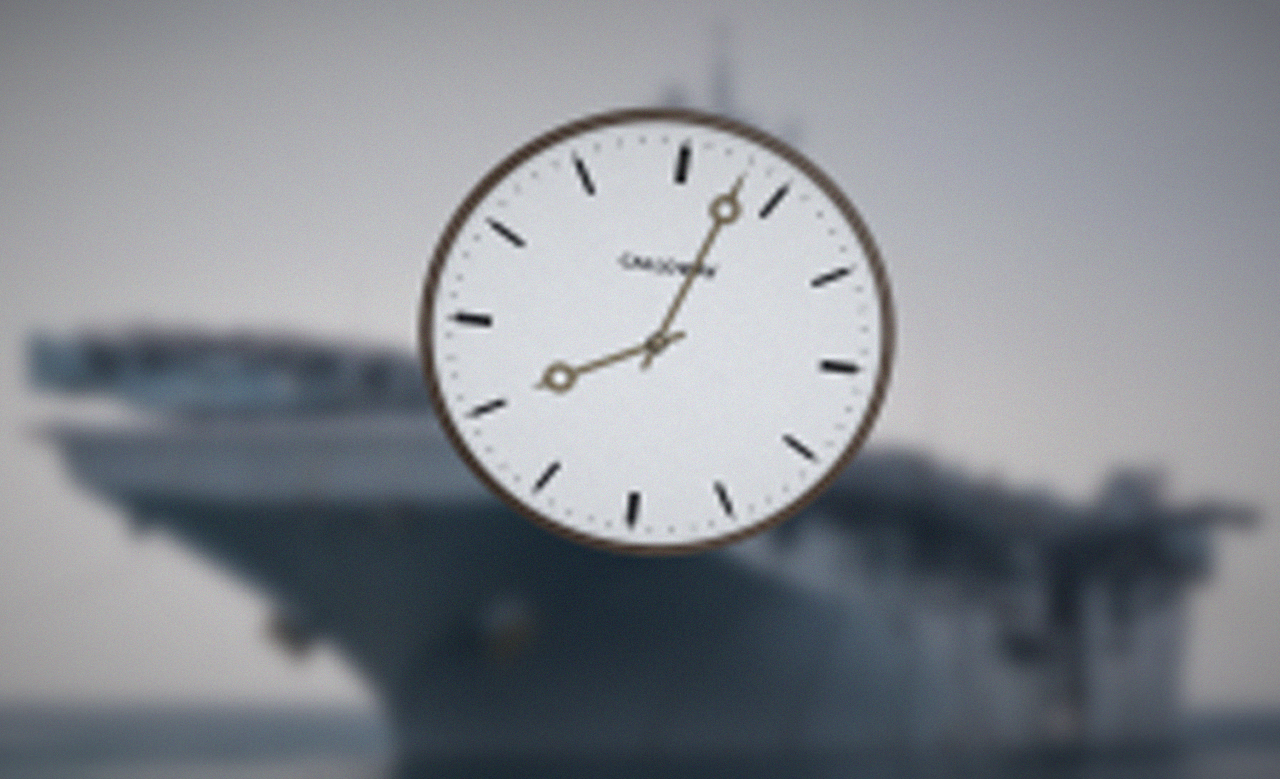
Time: {"hour": 8, "minute": 3}
